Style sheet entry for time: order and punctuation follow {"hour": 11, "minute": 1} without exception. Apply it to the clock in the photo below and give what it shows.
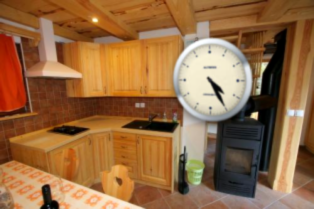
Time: {"hour": 4, "minute": 25}
